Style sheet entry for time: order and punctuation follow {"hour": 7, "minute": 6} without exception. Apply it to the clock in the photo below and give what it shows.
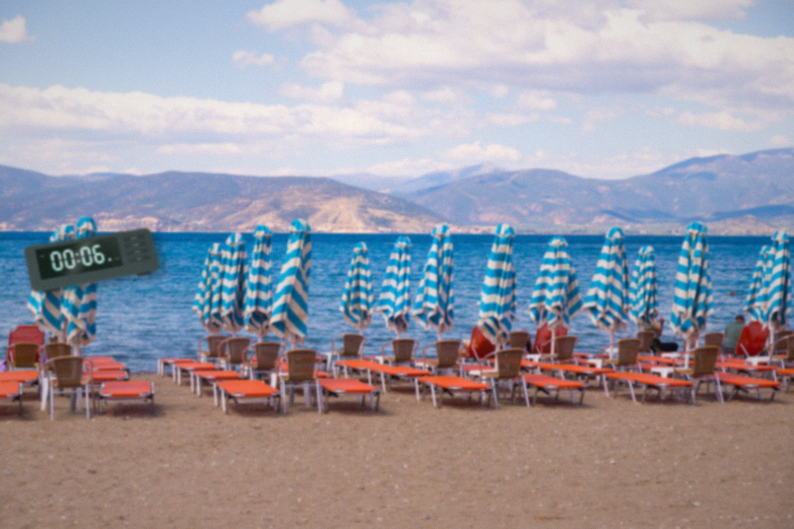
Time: {"hour": 0, "minute": 6}
